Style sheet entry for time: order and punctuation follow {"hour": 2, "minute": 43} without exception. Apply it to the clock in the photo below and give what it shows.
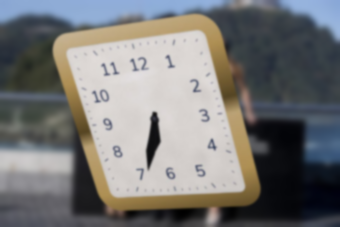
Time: {"hour": 6, "minute": 34}
